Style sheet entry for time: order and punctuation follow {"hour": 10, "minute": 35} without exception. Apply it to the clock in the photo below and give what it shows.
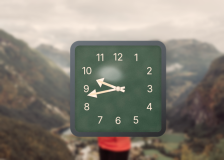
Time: {"hour": 9, "minute": 43}
